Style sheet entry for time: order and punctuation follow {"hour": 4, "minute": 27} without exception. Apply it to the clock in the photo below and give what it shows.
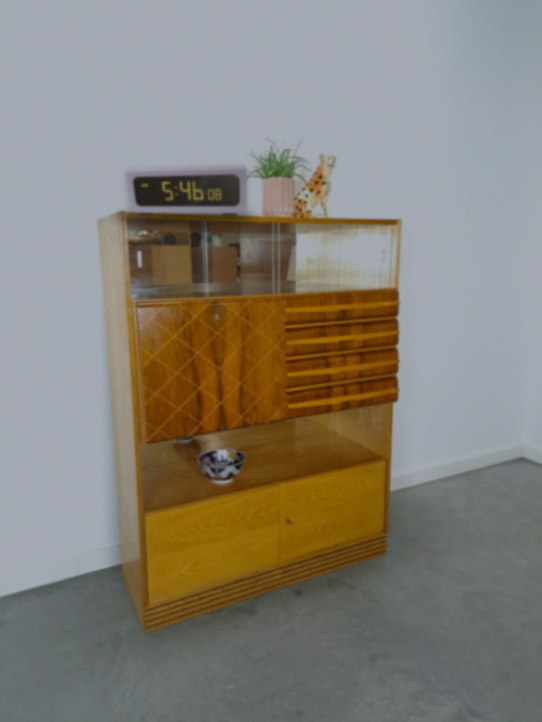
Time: {"hour": 5, "minute": 46}
